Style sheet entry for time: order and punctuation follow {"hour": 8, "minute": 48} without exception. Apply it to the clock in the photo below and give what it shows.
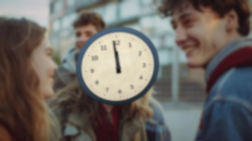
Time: {"hour": 11, "minute": 59}
